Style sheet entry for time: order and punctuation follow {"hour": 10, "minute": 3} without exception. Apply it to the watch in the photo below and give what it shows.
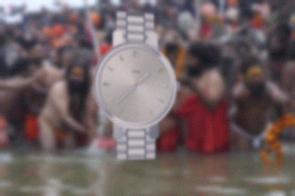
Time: {"hour": 1, "minute": 38}
